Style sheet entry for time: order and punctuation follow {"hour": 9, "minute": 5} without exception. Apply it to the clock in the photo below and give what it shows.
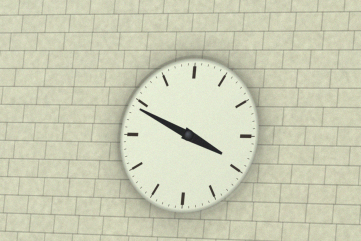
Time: {"hour": 3, "minute": 49}
